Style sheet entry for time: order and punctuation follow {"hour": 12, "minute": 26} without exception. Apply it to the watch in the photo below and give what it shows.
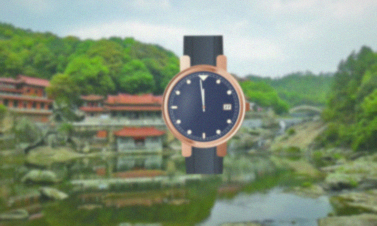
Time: {"hour": 11, "minute": 59}
